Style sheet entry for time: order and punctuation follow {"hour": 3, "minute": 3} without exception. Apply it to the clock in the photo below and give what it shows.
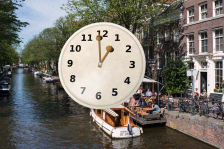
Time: {"hour": 12, "minute": 59}
